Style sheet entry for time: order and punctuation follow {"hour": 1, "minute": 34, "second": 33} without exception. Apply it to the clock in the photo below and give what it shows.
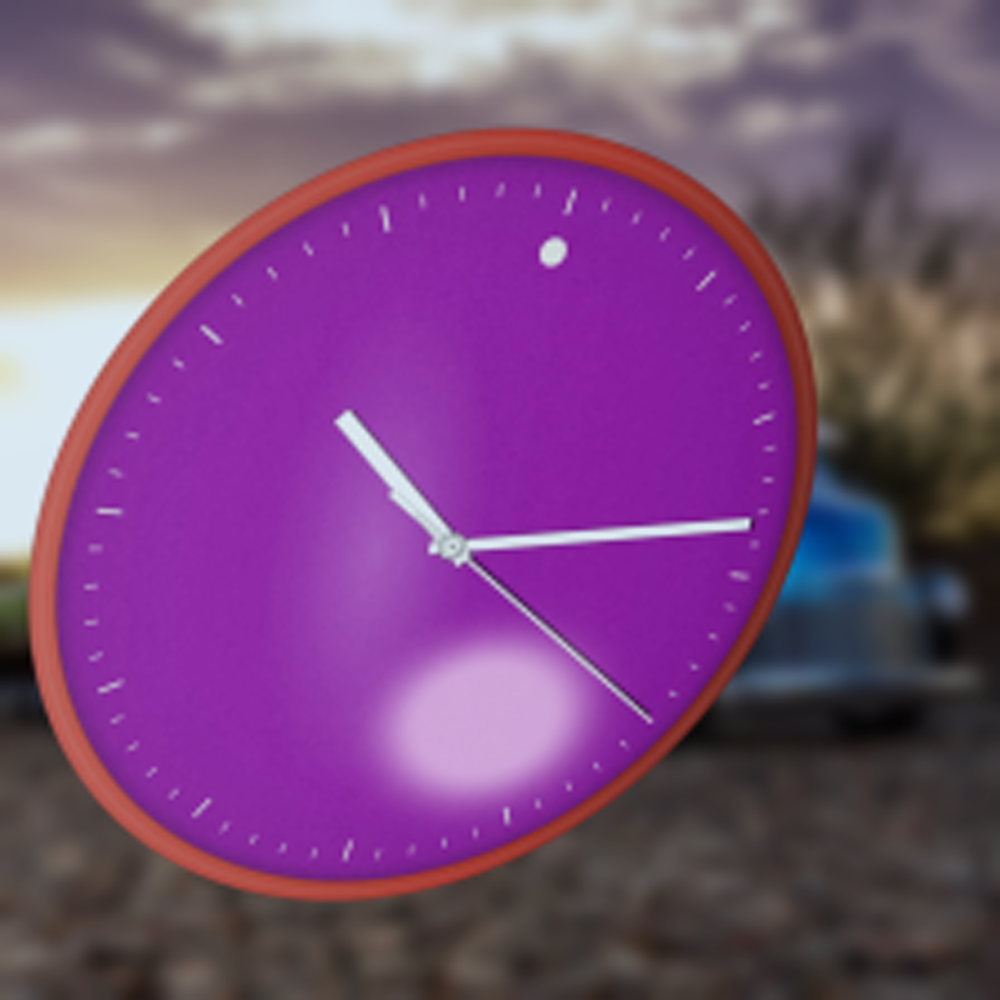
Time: {"hour": 10, "minute": 13, "second": 20}
